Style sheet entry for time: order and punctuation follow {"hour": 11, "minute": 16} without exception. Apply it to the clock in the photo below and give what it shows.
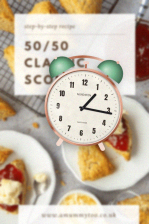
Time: {"hour": 1, "minute": 16}
